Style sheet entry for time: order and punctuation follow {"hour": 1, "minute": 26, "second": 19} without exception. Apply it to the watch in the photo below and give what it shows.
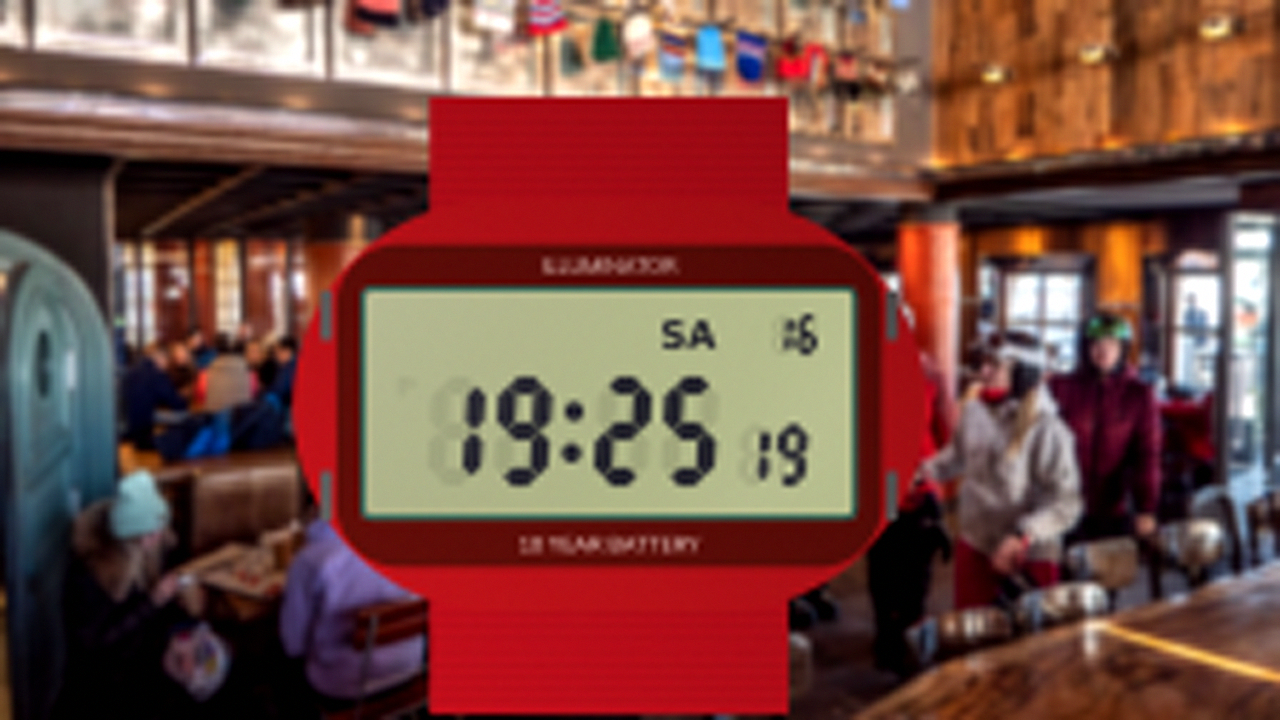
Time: {"hour": 19, "minute": 25, "second": 19}
